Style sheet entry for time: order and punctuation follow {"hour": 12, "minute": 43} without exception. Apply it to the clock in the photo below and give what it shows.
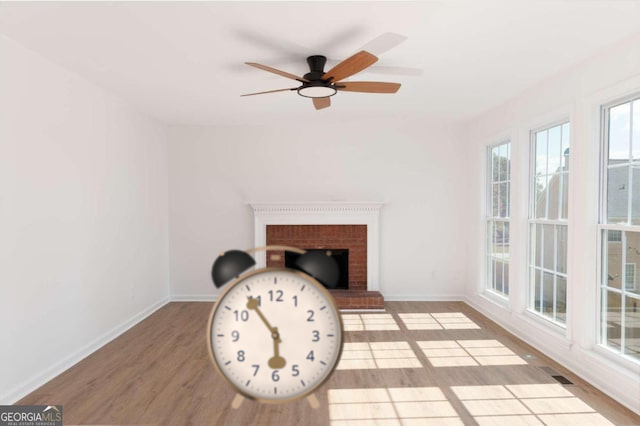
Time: {"hour": 5, "minute": 54}
